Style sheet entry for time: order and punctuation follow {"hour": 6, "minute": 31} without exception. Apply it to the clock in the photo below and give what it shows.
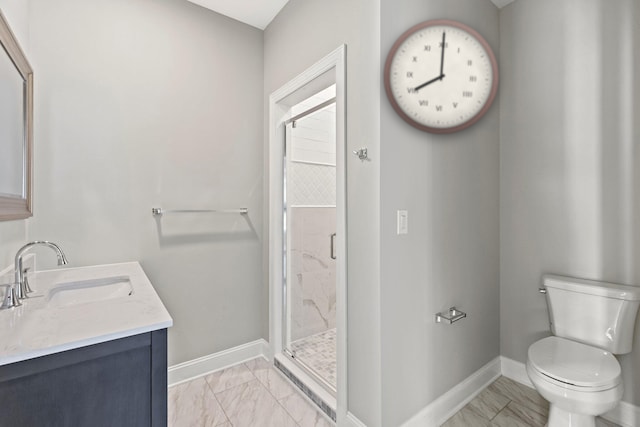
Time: {"hour": 8, "minute": 0}
